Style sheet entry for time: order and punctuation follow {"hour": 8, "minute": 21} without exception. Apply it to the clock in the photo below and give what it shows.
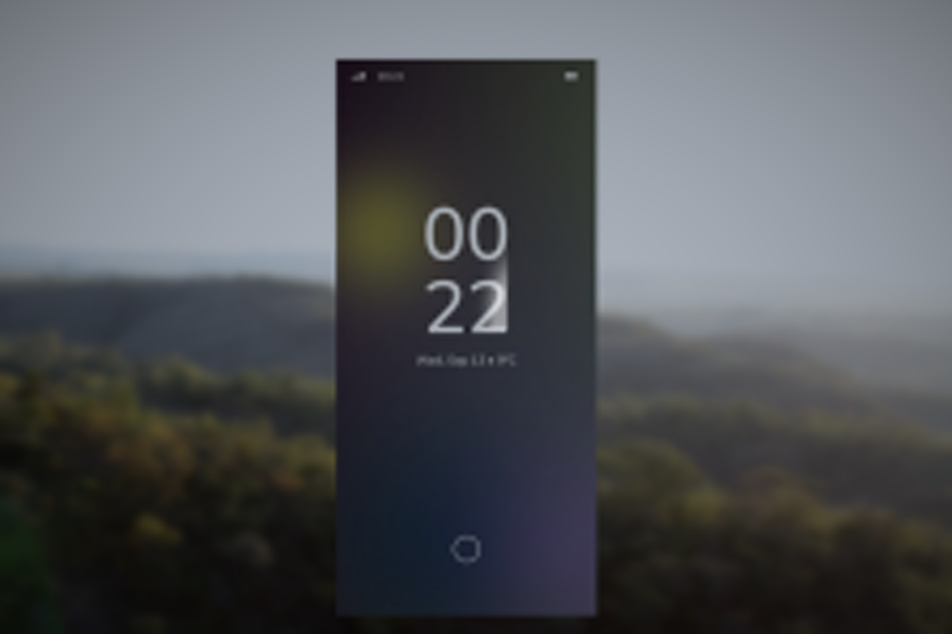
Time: {"hour": 0, "minute": 22}
